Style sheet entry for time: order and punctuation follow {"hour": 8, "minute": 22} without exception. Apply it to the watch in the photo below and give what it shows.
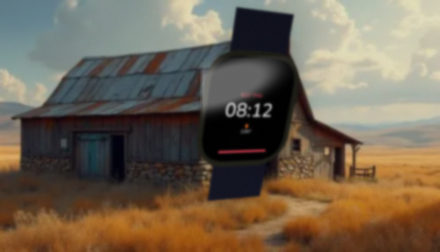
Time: {"hour": 8, "minute": 12}
